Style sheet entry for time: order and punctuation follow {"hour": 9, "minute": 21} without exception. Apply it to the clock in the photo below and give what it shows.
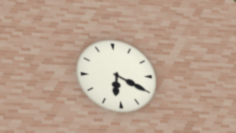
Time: {"hour": 6, "minute": 20}
